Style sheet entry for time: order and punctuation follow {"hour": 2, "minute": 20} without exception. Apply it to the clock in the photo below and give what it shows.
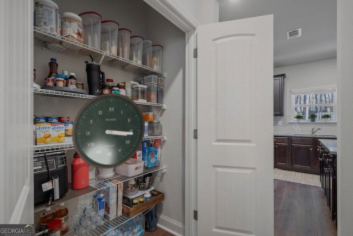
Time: {"hour": 3, "minute": 16}
